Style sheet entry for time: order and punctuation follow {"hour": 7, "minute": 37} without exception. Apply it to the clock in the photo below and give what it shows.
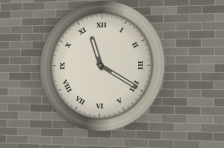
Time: {"hour": 11, "minute": 20}
